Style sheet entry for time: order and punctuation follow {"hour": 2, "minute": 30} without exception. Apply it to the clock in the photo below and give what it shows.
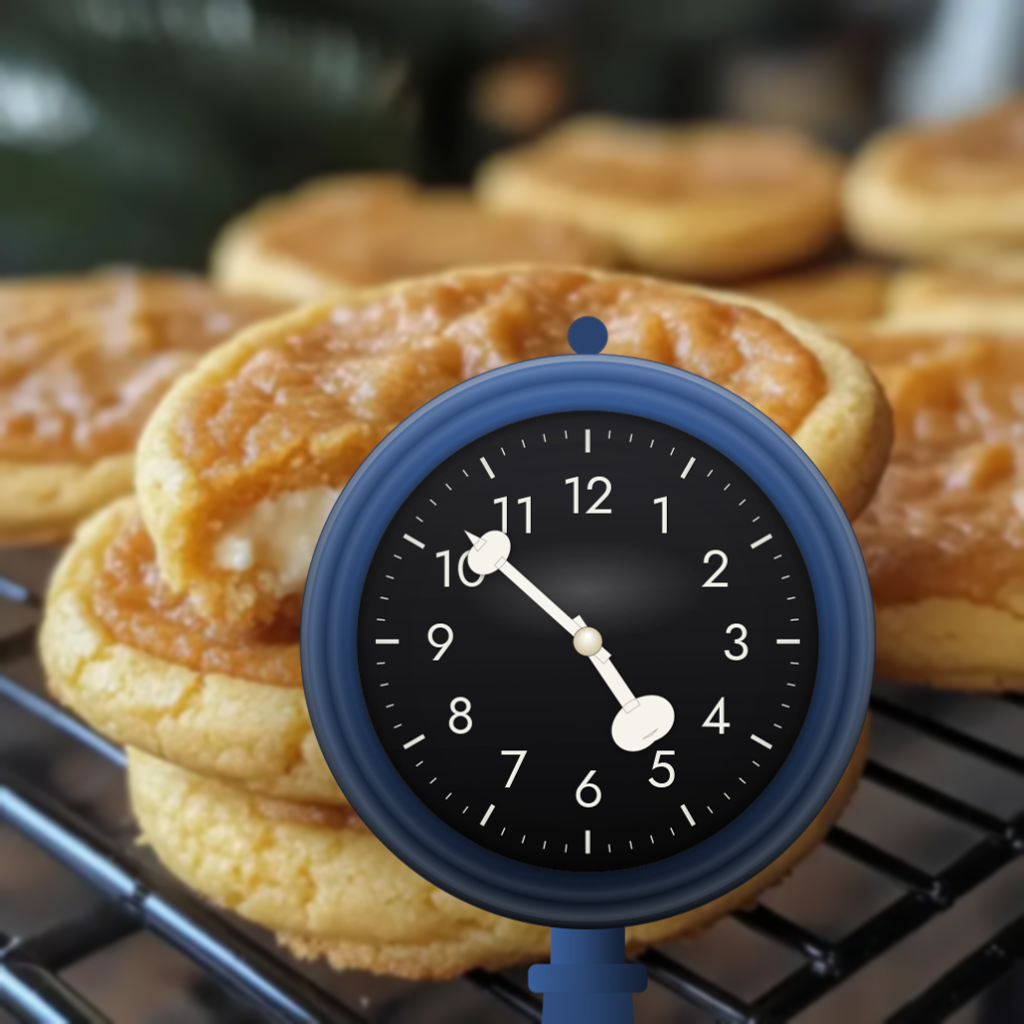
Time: {"hour": 4, "minute": 52}
